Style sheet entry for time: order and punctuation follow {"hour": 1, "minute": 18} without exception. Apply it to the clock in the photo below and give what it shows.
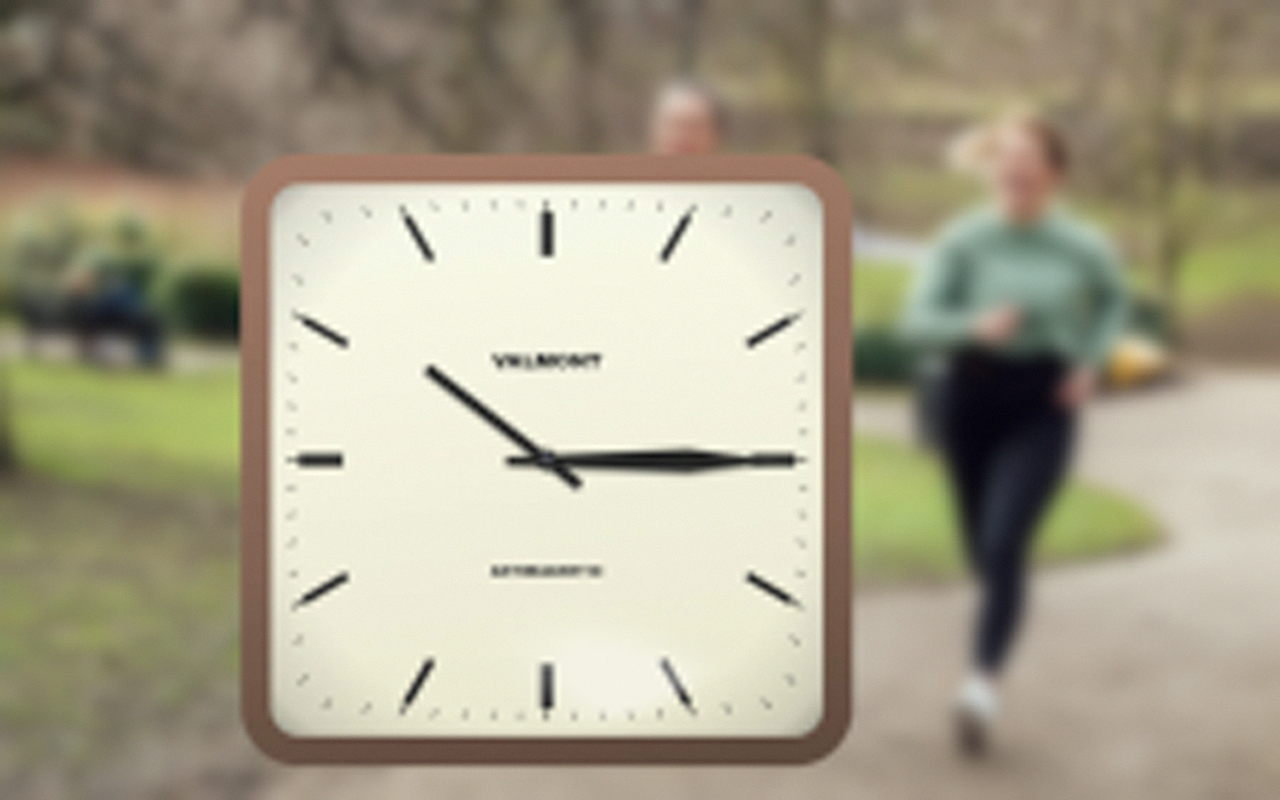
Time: {"hour": 10, "minute": 15}
